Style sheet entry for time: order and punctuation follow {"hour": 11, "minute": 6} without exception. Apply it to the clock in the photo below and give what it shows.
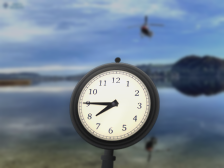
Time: {"hour": 7, "minute": 45}
